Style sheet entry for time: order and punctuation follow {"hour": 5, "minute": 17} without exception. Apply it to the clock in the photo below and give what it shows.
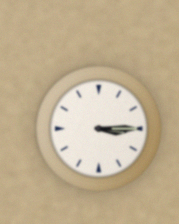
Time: {"hour": 3, "minute": 15}
